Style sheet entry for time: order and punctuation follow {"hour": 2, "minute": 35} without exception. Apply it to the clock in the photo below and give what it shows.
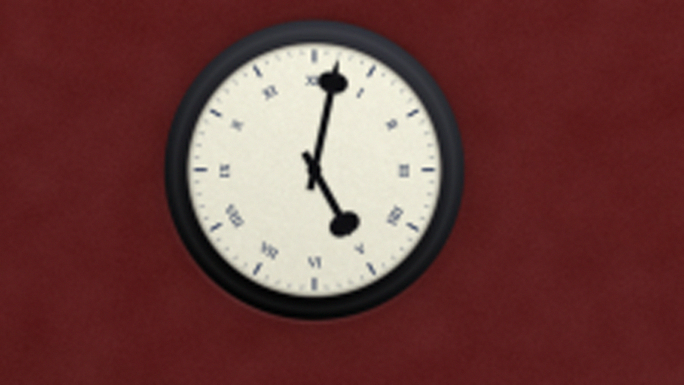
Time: {"hour": 5, "minute": 2}
